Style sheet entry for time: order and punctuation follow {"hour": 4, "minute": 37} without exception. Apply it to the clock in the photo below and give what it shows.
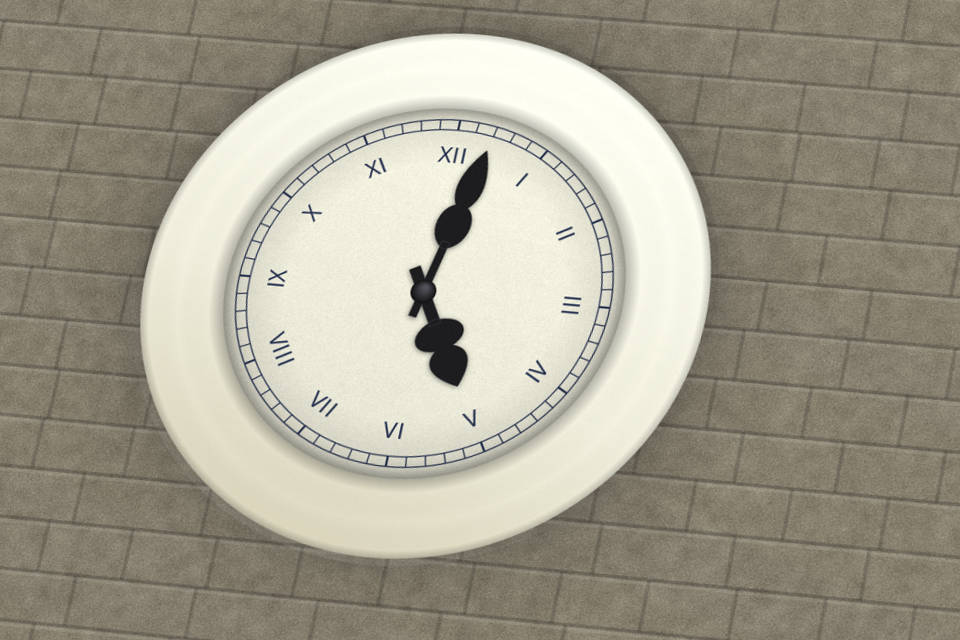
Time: {"hour": 5, "minute": 2}
